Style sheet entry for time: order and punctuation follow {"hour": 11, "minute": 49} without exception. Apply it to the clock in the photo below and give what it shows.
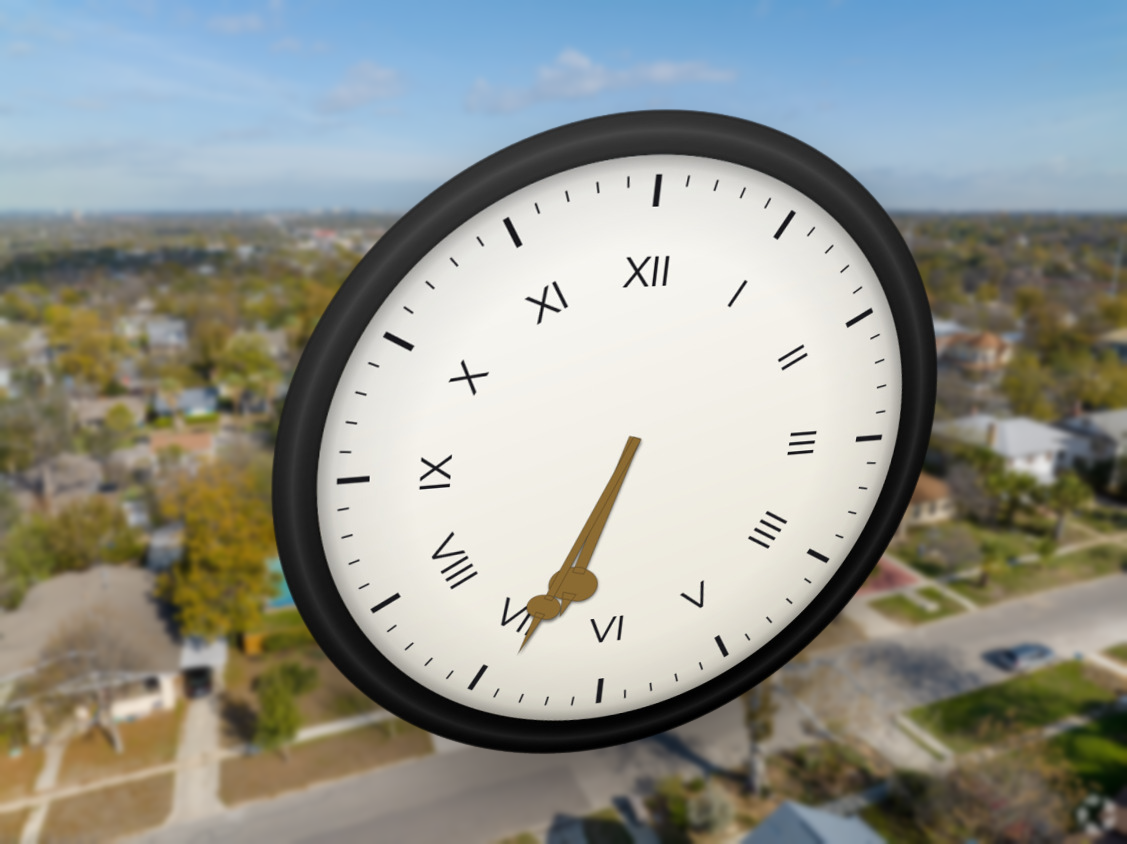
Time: {"hour": 6, "minute": 34}
